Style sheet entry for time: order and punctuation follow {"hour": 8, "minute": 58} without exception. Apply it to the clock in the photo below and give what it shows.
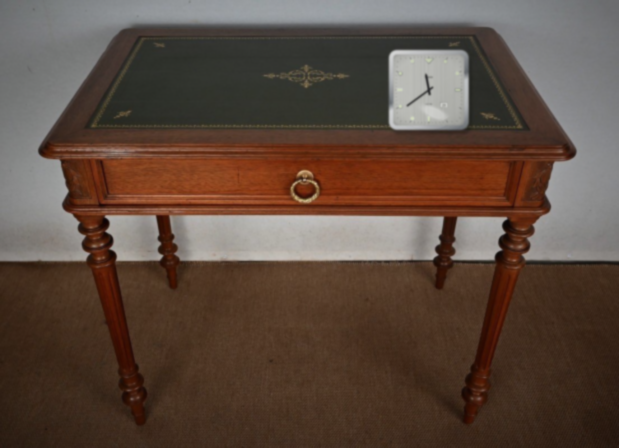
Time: {"hour": 11, "minute": 39}
